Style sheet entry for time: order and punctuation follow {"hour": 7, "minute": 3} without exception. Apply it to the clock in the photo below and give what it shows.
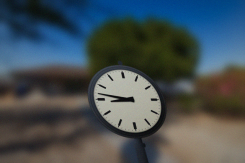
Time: {"hour": 8, "minute": 47}
